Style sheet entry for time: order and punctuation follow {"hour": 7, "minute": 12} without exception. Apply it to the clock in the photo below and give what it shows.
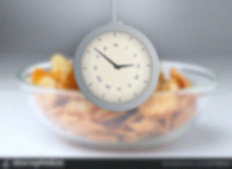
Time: {"hour": 2, "minute": 52}
